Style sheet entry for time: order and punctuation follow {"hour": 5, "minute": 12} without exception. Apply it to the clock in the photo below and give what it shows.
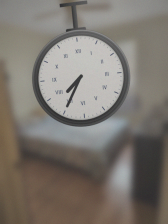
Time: {"hour": 7, "minute": 35}
